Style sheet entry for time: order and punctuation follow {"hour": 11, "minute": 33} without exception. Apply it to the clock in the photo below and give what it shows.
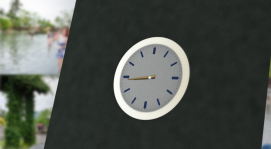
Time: {"hour": 8, "minute": 44}
